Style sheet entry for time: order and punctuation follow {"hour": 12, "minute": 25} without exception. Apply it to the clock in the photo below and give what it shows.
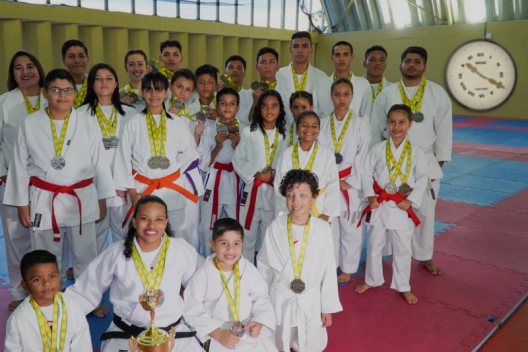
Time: {"hour": 10, "minute": 20}
